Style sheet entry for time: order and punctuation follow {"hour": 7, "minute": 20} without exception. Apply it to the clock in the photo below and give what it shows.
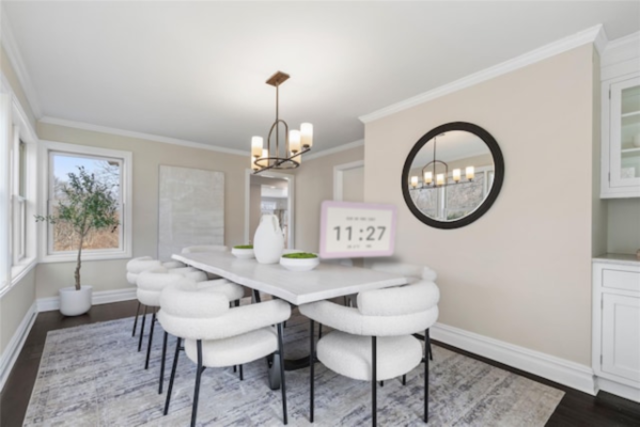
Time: {"hour": 11, "minute": 27}
